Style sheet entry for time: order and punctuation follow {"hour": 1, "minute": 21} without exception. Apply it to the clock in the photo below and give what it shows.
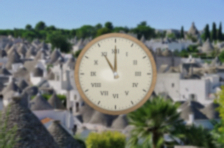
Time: {"hour": 11, "minute": 0}
